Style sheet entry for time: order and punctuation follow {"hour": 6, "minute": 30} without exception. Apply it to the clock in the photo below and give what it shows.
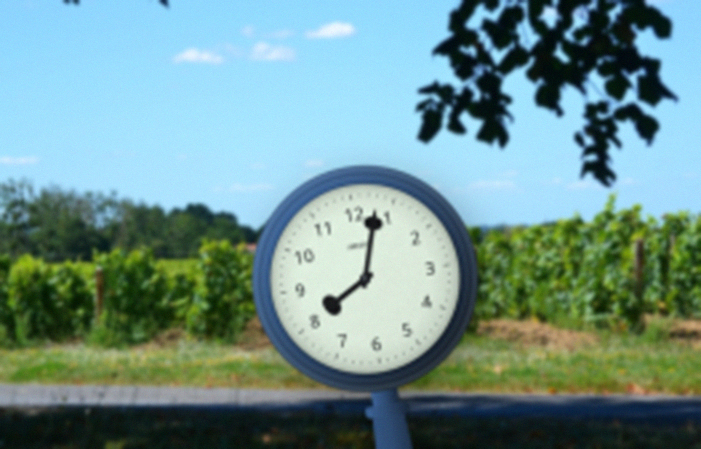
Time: {"hour": 8, "minute": 3}
